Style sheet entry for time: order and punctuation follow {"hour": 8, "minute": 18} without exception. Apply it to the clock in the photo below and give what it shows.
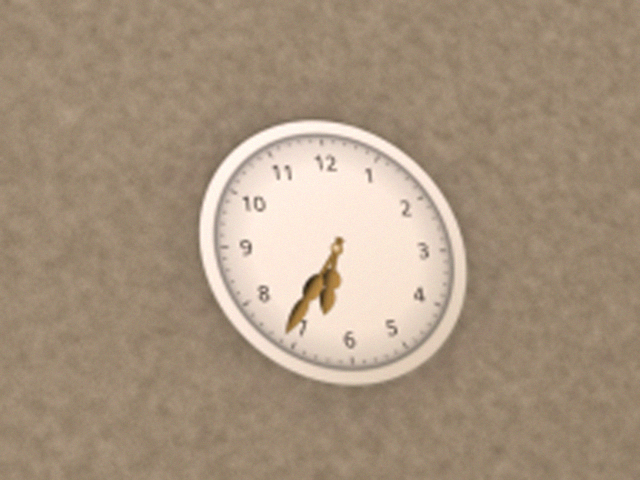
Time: {"hour": 6, "minute": 36}
